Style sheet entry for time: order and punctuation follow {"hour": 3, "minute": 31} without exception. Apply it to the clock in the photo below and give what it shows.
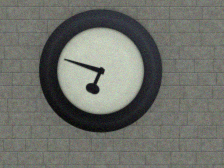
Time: {"hour": 6, "minute": 48}
